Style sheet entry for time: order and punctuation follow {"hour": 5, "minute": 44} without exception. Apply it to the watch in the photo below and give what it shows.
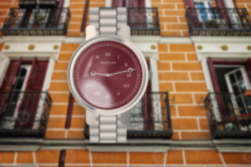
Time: {"hour": 9, "minute": 13}
